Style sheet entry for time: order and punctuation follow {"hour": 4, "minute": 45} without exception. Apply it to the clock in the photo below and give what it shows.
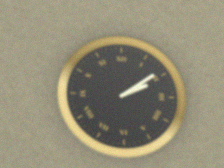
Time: {"hour": 2, "minute": 9}
